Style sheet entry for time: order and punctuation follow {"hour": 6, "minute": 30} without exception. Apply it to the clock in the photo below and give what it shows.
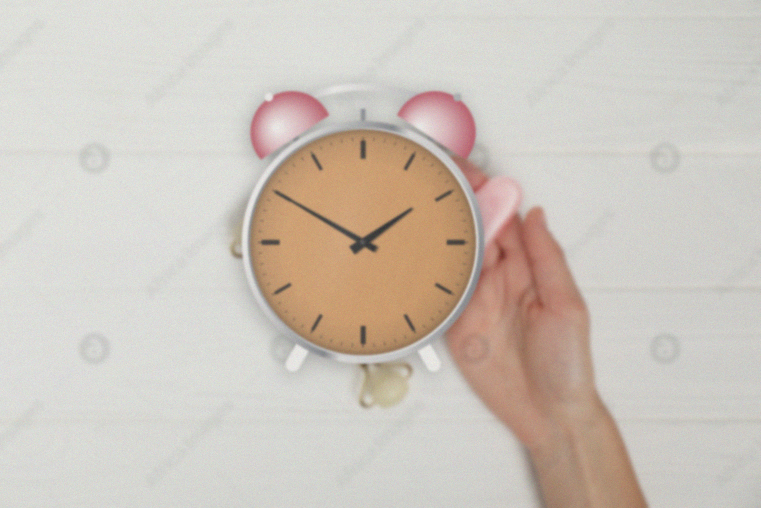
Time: {"hour": 1, "minute": 50}
